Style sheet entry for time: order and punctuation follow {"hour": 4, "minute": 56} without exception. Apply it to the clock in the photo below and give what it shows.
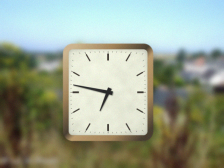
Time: {"hour": 6, "minute": 47}
